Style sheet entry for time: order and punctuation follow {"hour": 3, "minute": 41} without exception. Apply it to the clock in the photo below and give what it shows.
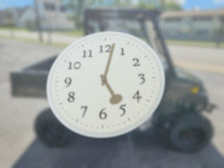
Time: {"hour": 5, "minute": 2}
